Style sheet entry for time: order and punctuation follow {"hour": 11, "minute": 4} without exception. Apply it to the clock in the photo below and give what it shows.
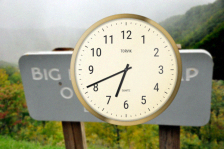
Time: {"hour": 6, "minute": 41}
